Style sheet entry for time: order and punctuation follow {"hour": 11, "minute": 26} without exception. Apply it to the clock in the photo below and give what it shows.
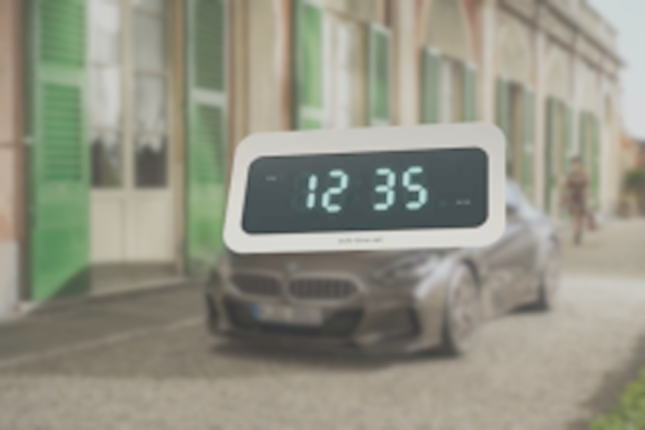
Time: {"hour": 12, "minute": 35}
